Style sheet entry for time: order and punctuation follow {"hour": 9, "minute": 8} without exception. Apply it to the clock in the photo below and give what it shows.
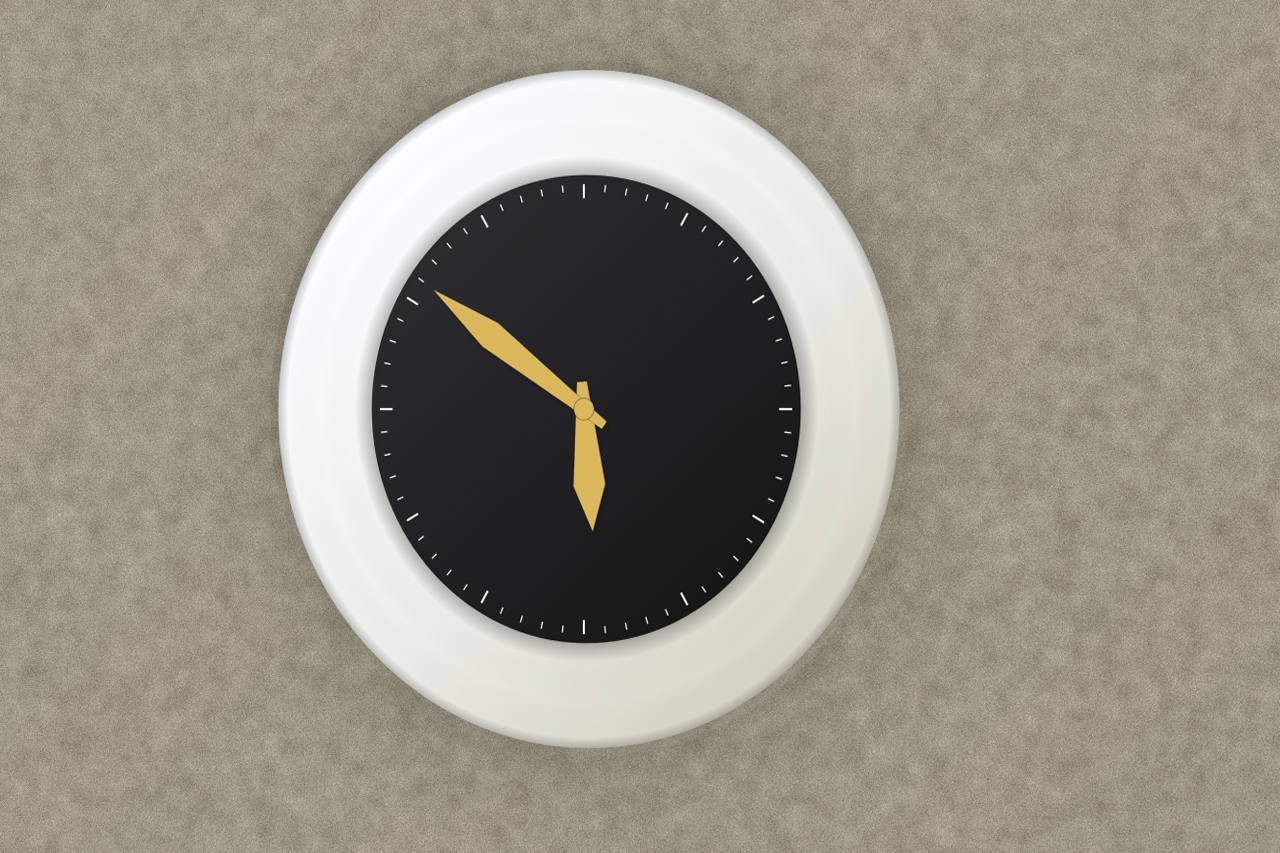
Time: {"hour": 5, "minute": 51}
